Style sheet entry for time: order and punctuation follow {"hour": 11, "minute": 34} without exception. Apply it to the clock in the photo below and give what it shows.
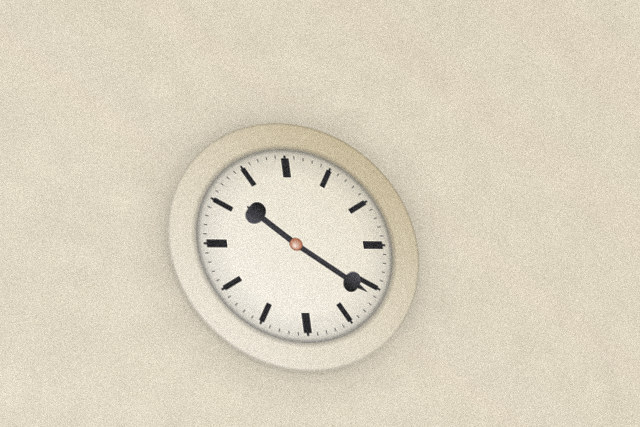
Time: {"hour": 10, "minute": 21}
